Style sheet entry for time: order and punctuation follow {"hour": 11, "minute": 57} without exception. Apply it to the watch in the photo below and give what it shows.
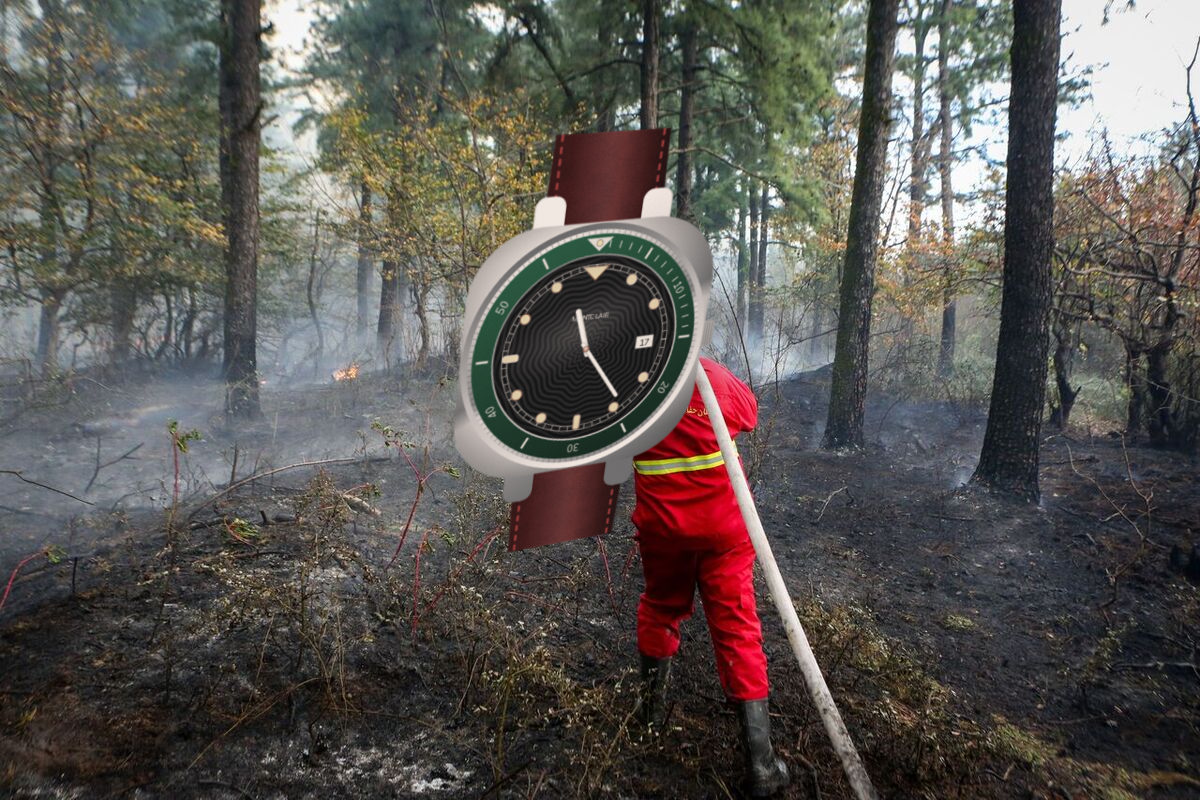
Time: {"hour": 11, "minute": 24}
